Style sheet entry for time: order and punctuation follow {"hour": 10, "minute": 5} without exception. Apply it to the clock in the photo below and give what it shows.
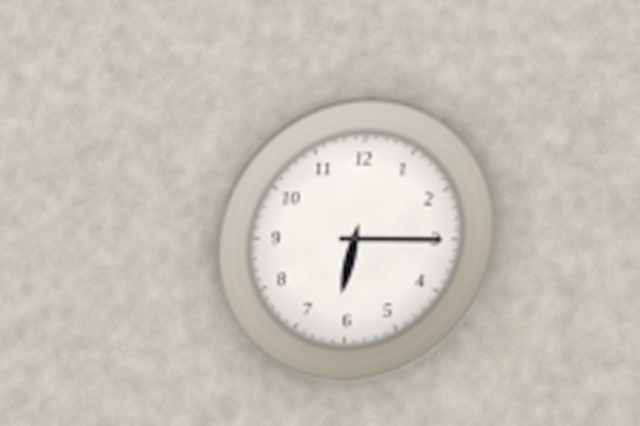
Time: {"hour": 6, "minute": 15}
